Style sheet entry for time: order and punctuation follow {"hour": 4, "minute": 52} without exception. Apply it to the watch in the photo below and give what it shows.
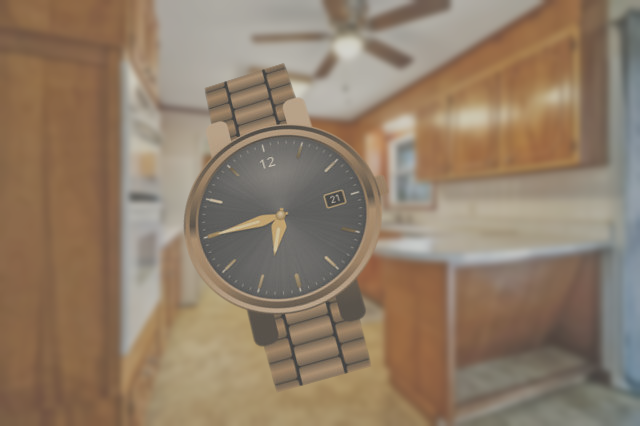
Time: {"hour": 6, "minute": 45}
